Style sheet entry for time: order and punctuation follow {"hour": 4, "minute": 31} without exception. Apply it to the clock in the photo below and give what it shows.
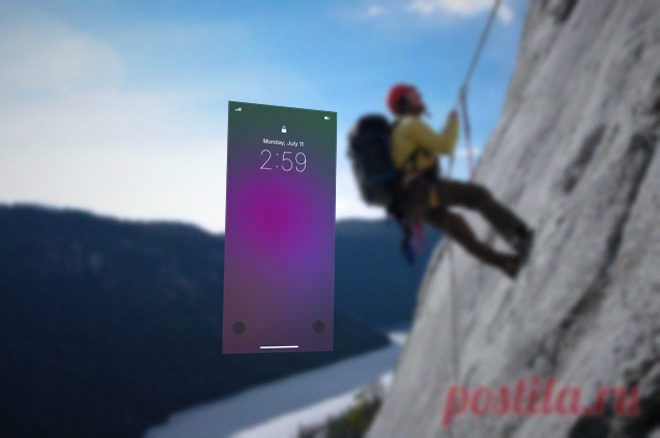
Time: {"hour": 2, "minute": 59}
